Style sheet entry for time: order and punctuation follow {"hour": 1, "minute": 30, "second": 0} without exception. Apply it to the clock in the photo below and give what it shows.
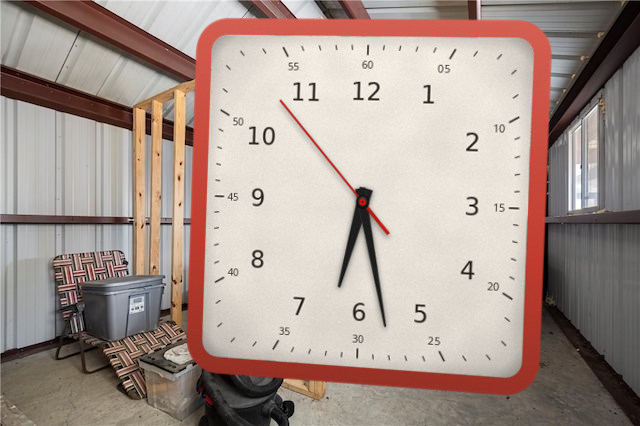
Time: {"hour": 6, "minute": 27, "second": 53}
